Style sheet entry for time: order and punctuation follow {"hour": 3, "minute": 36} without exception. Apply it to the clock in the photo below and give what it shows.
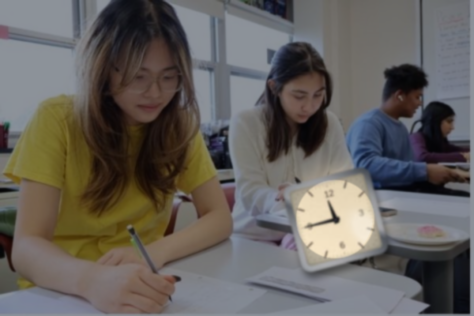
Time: {"hour": 11, "minute": 45}
